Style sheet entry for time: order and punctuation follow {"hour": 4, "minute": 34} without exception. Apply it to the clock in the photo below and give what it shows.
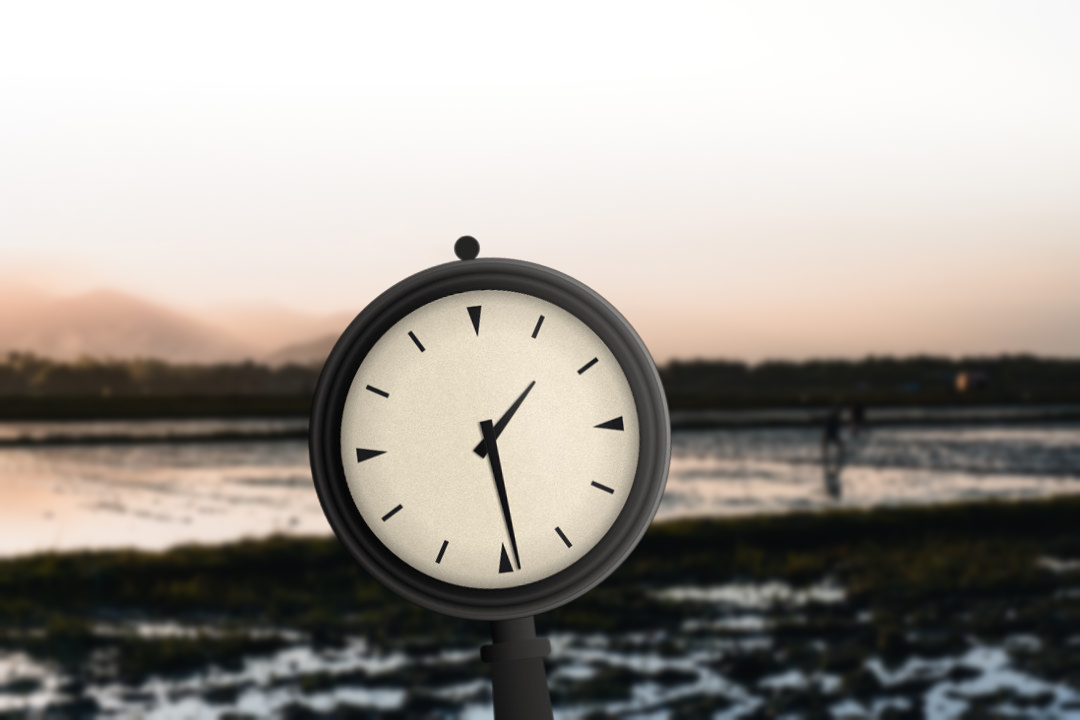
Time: {"hour": 1, "minute": 29}
